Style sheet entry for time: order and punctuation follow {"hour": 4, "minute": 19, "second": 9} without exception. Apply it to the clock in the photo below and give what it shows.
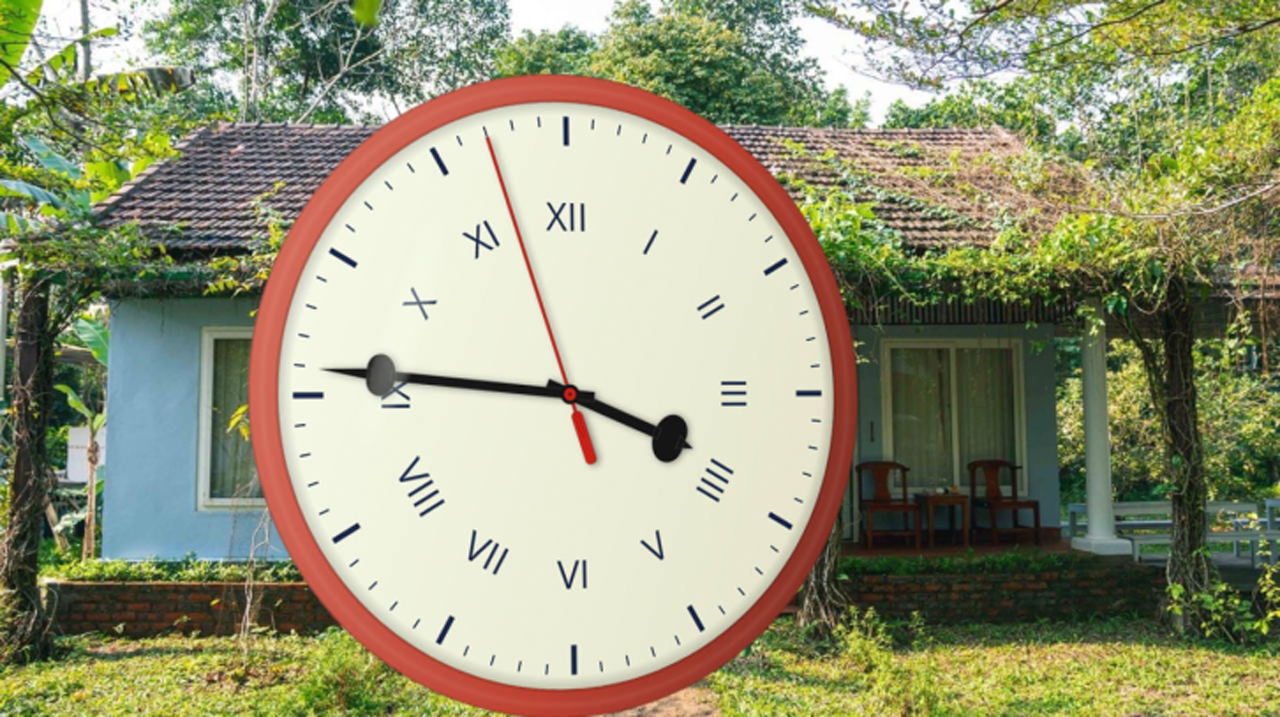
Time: {"hour": 3, "minute": 45, "second": 57}
